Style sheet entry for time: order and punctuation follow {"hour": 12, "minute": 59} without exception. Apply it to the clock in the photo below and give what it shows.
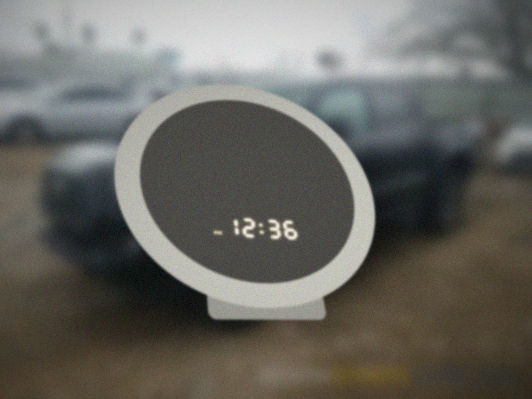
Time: {"hour": 12, "minute": 36}
